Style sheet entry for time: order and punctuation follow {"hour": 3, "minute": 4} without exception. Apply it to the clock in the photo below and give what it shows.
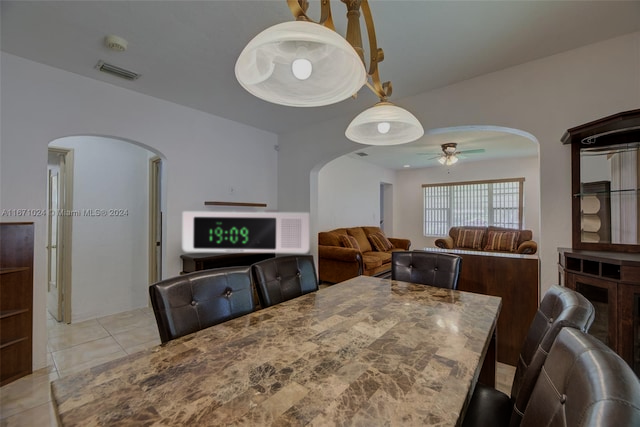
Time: {"hour": 19, "minute": 9}
